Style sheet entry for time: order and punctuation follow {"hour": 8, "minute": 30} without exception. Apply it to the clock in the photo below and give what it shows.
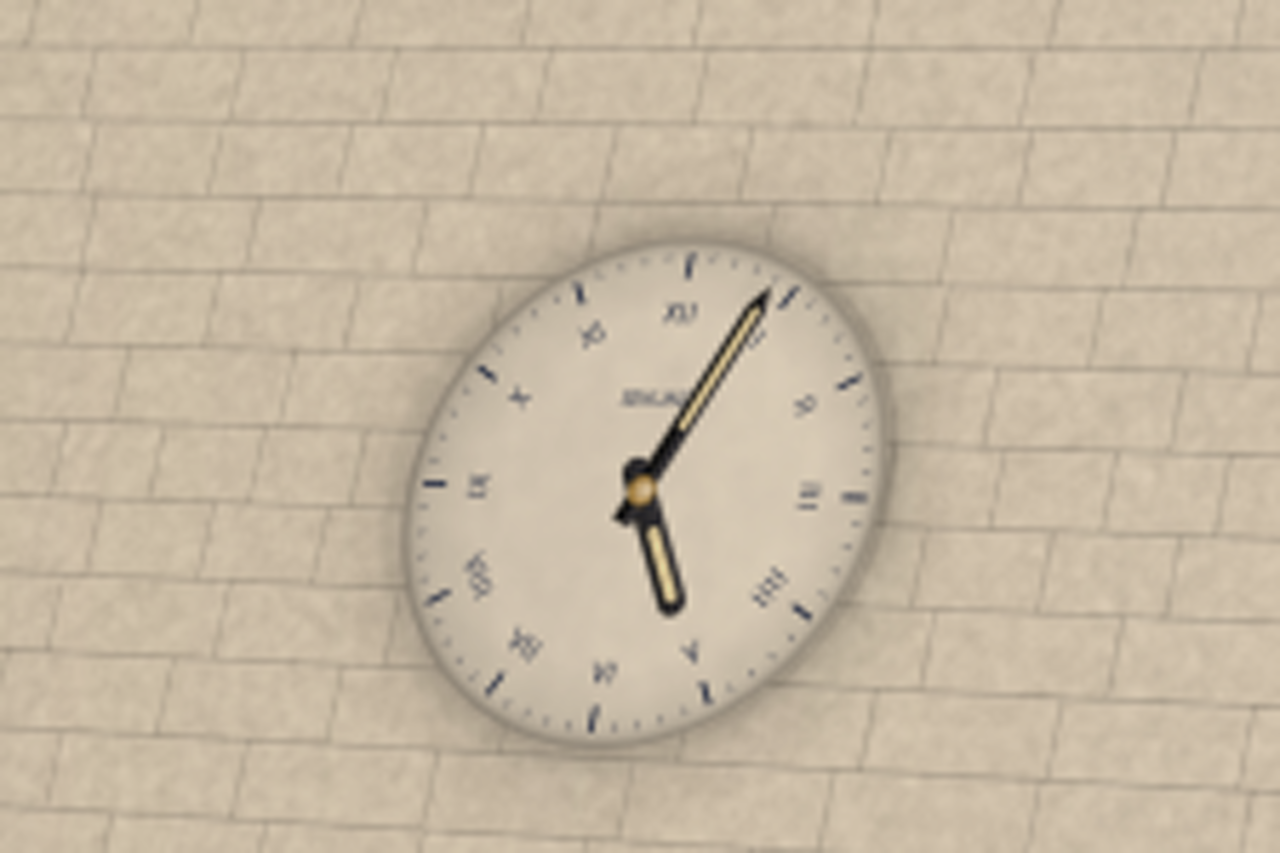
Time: {"hour": 5, "minute": 4}
